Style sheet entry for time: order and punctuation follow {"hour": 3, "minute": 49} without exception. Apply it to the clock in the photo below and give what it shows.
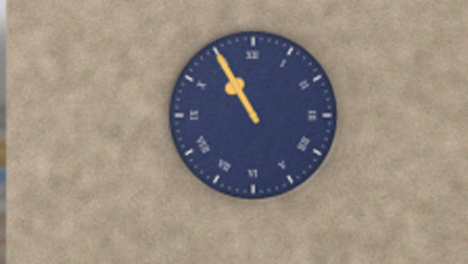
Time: {"hour": 10, "minute": 55}
